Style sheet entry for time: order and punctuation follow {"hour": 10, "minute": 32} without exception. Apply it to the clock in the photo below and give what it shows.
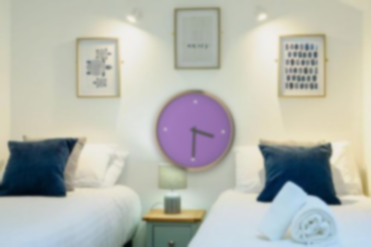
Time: {"hour": 3, "minute": 30}
